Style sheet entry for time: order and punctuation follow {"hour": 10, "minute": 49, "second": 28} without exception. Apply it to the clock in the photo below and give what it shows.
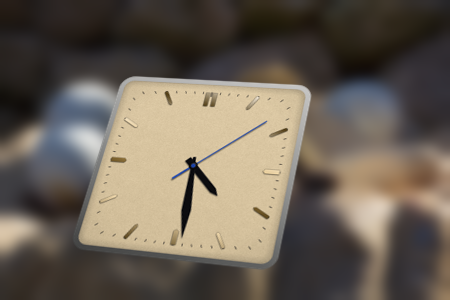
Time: {"hour": 4, "minute": 29, "second": 8}
